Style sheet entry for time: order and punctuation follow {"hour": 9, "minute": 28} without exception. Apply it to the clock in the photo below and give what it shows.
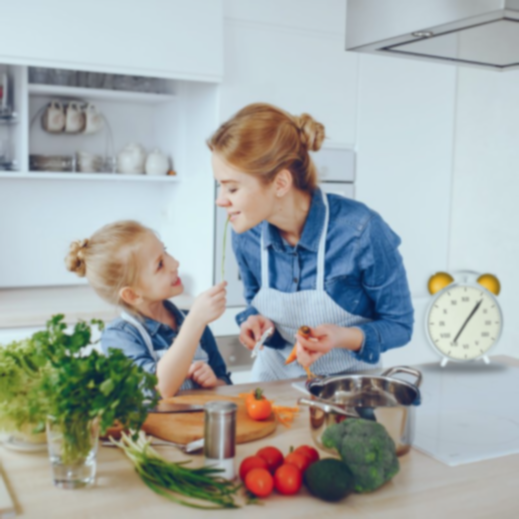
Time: {"hour": 7, "minute": 6}
